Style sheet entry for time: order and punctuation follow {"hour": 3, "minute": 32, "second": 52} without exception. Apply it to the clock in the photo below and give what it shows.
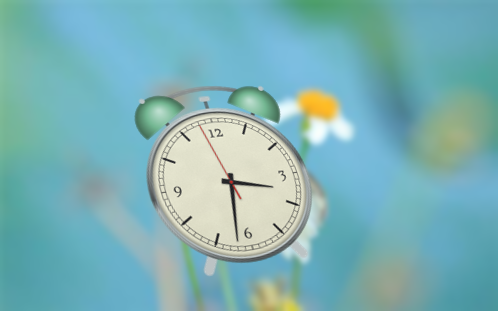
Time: {"hour": 3, "minute": 31, "second": 58}
